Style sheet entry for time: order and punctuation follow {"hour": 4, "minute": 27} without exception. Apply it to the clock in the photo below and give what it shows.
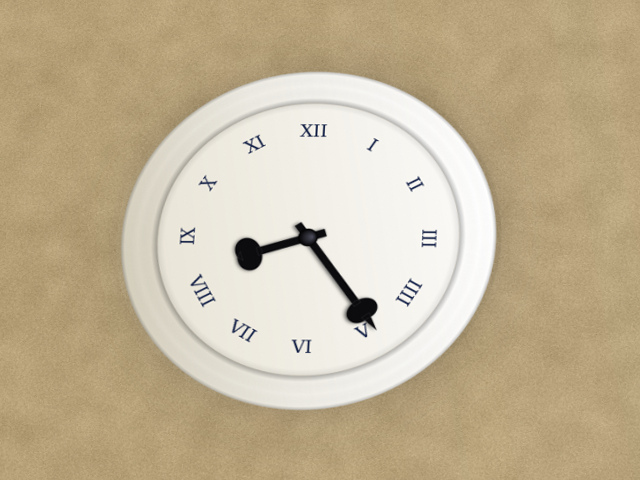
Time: {"hour": 8, "minute": 24}
